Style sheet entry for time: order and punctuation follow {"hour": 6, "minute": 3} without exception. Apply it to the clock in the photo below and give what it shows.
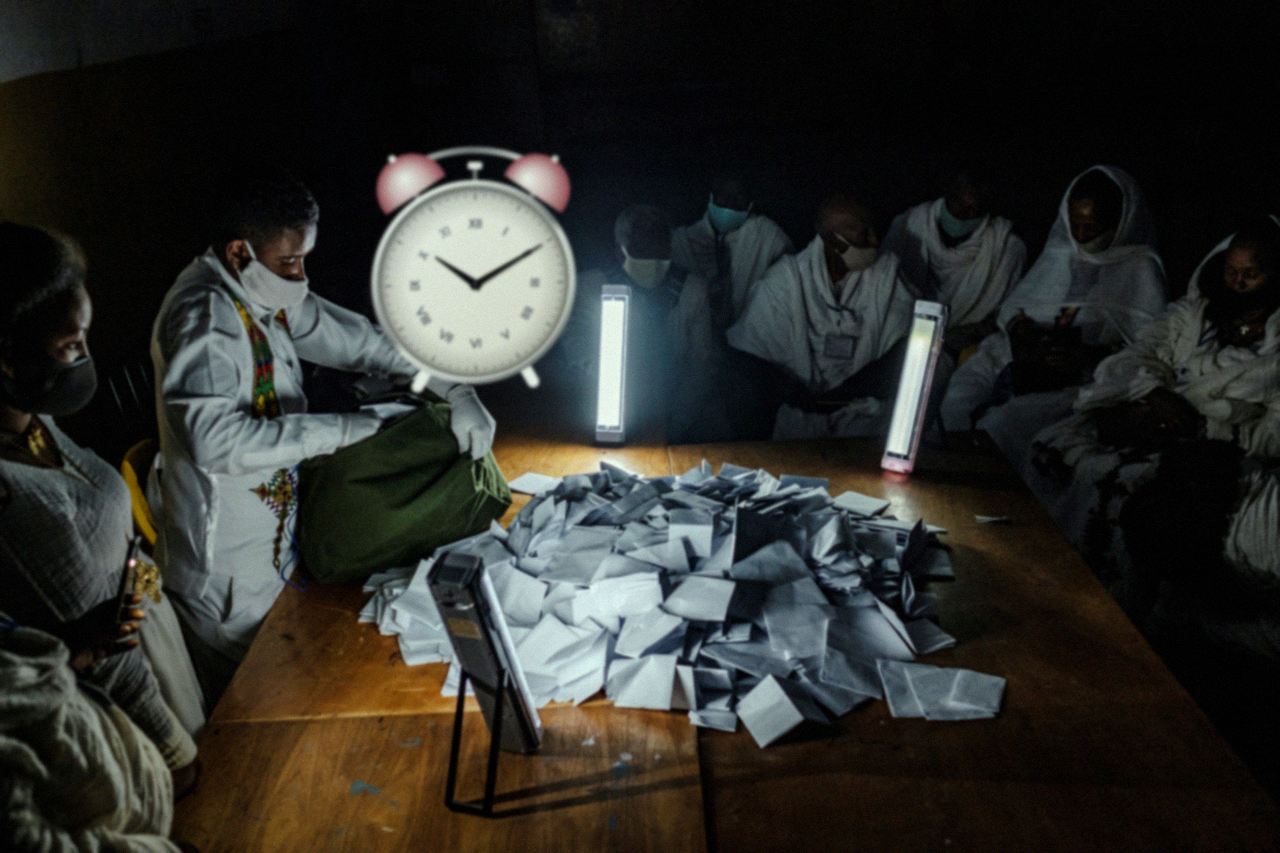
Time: {"hour": 10, "minute": 10}
